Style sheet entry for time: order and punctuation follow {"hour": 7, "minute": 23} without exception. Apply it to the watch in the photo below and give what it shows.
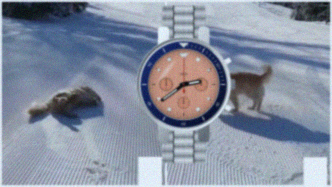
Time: {"hour": 2, "minute": 39}
